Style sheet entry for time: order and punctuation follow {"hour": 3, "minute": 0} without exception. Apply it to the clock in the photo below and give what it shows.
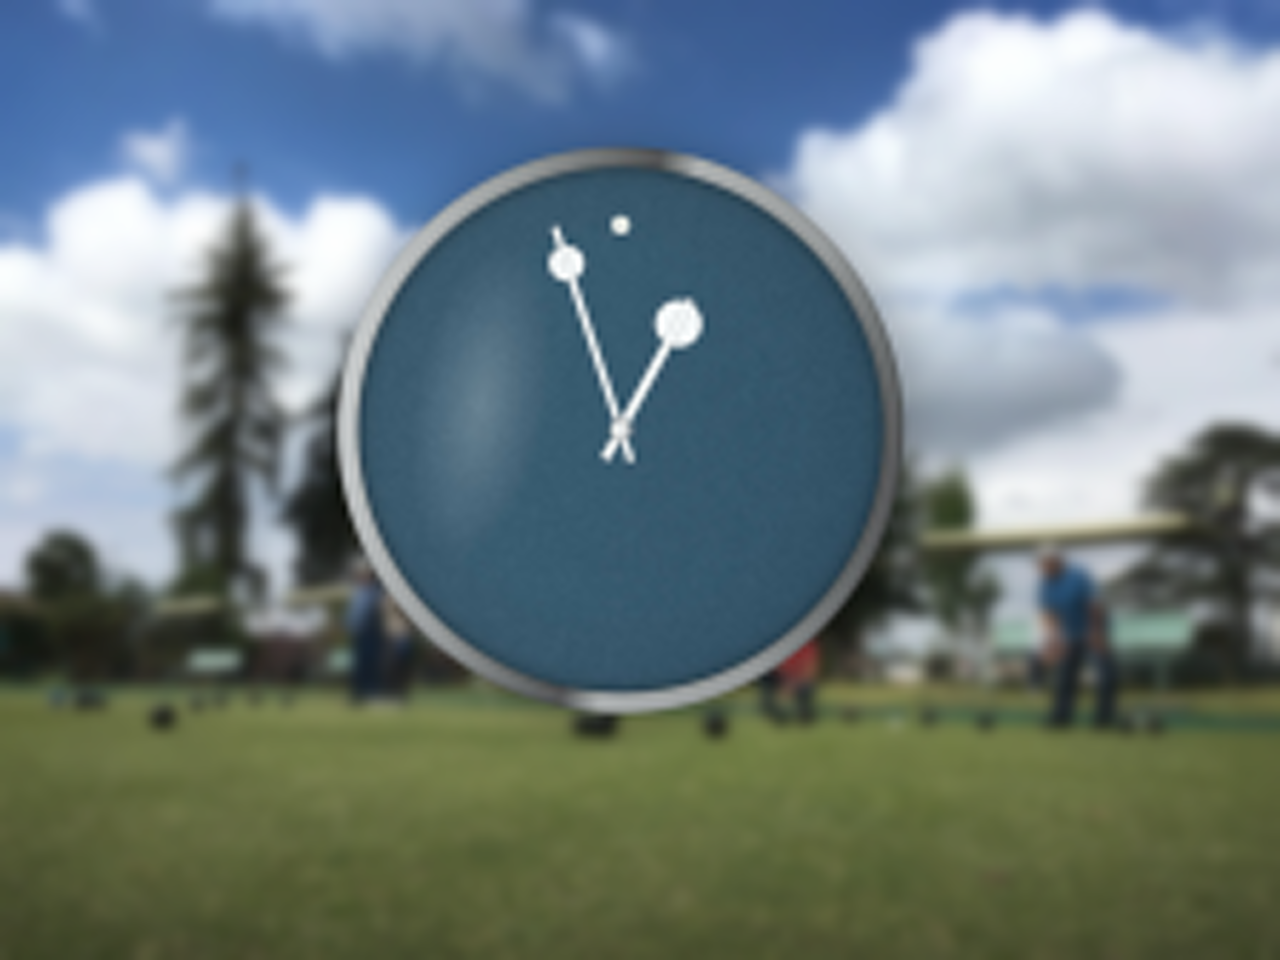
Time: {"hour": 12, "minute": 57}
